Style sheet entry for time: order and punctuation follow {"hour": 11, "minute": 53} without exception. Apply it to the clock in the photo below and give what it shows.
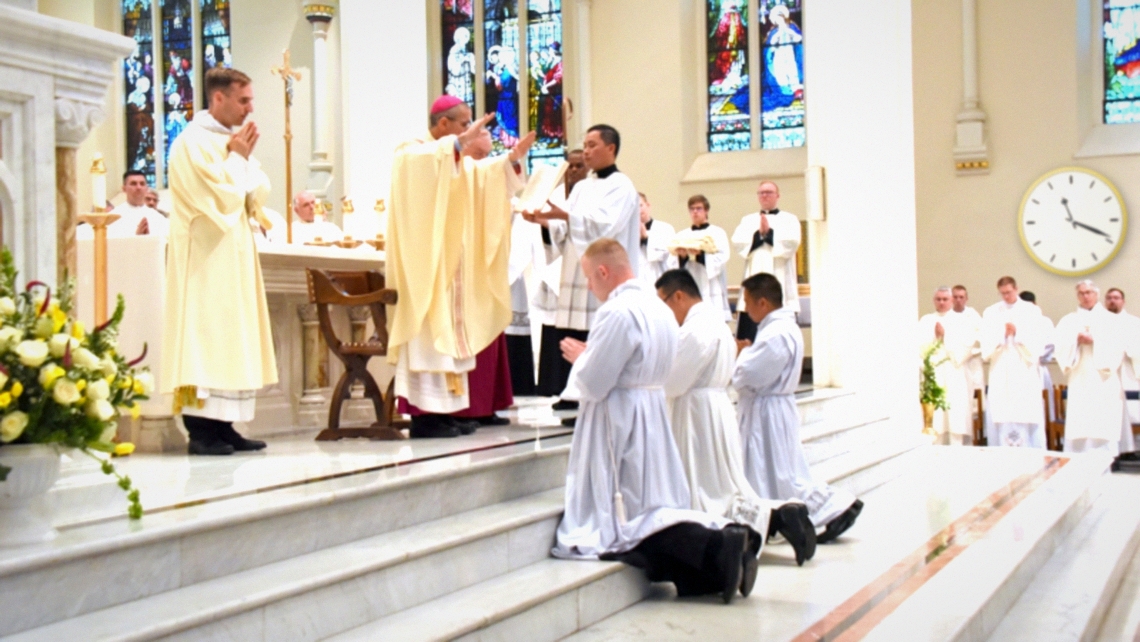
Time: {"hour": 11, "minute": 19}
